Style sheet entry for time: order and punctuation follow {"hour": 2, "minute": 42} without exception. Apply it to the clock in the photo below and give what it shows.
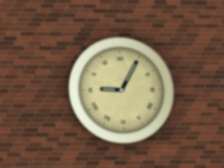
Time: {"hour": 9, "minute": 5}
